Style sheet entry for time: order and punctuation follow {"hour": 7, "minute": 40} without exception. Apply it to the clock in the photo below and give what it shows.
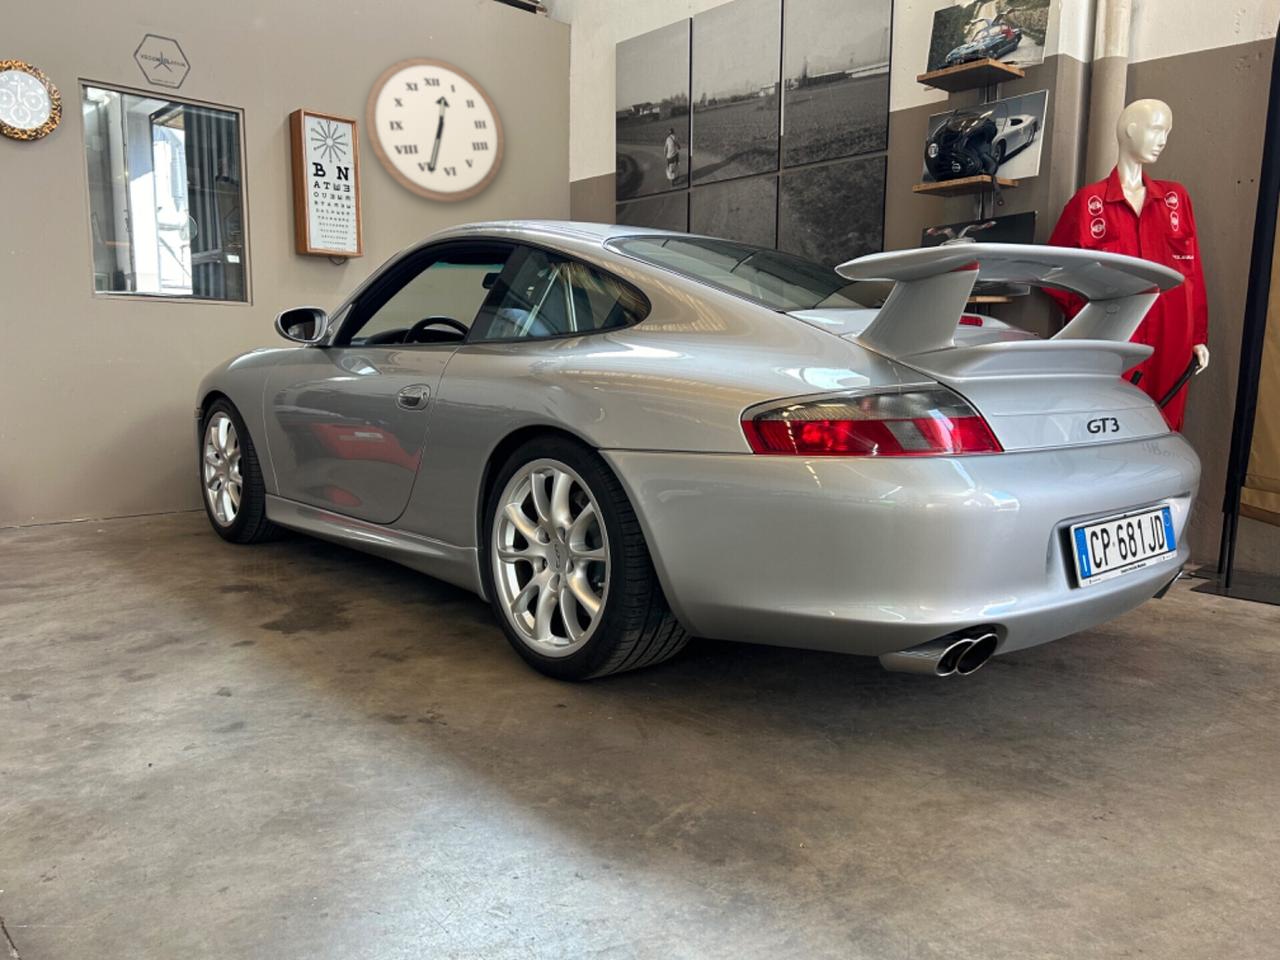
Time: {"hour": 12, "minute": 34}
